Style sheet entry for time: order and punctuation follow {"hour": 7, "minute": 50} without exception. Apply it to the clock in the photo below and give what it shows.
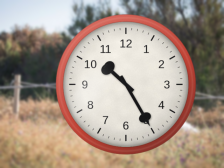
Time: {"hour": 10, "minute": 25}
